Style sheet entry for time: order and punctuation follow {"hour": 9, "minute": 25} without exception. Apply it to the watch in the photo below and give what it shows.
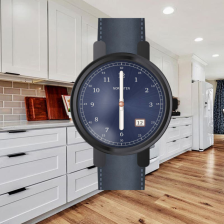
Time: {"hour": 6, "minute": 0}
